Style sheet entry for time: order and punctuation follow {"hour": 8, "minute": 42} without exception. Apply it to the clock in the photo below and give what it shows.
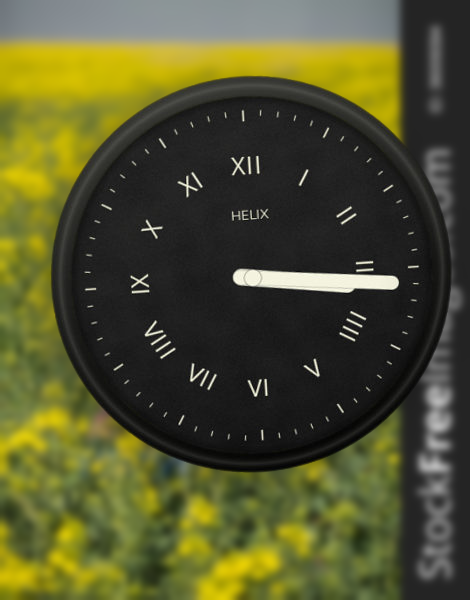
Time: {"hour": 3, "minute": 16}
